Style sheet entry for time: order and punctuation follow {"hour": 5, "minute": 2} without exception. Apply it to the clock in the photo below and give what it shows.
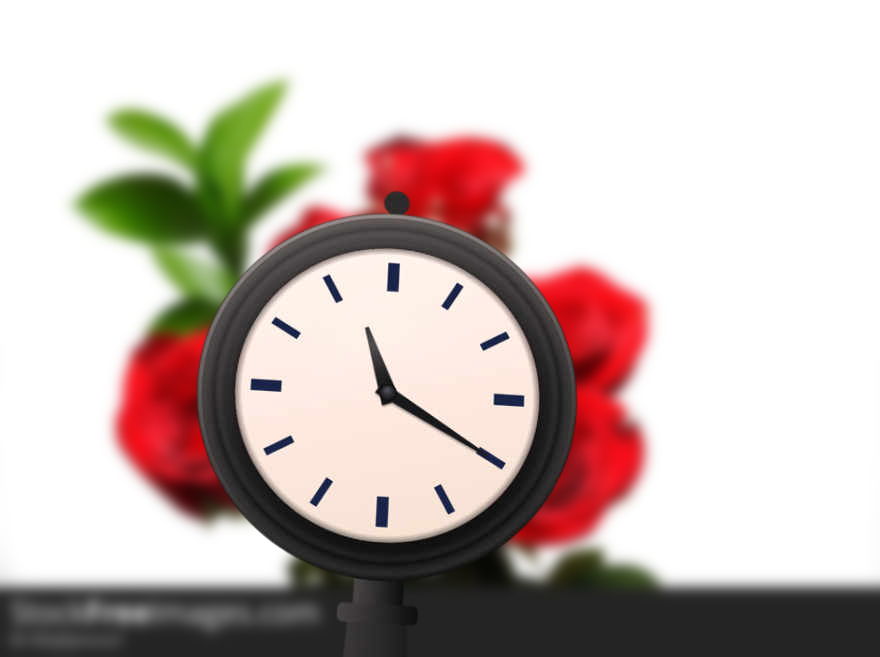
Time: {"hour": 11, "minute": 20}
